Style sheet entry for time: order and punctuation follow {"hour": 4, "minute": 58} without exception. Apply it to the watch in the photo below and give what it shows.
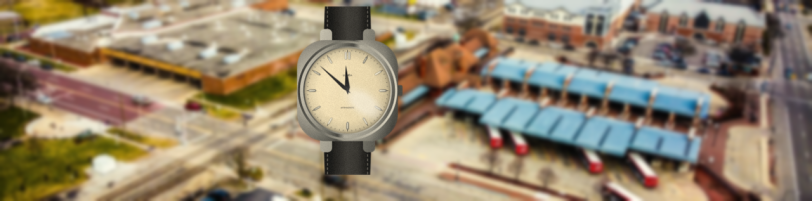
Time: {"hour": 11, "minute": 52}
